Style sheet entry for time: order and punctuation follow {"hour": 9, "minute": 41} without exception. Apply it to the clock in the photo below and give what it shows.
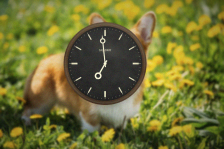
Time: {"hour": 6, "minute": 59}
